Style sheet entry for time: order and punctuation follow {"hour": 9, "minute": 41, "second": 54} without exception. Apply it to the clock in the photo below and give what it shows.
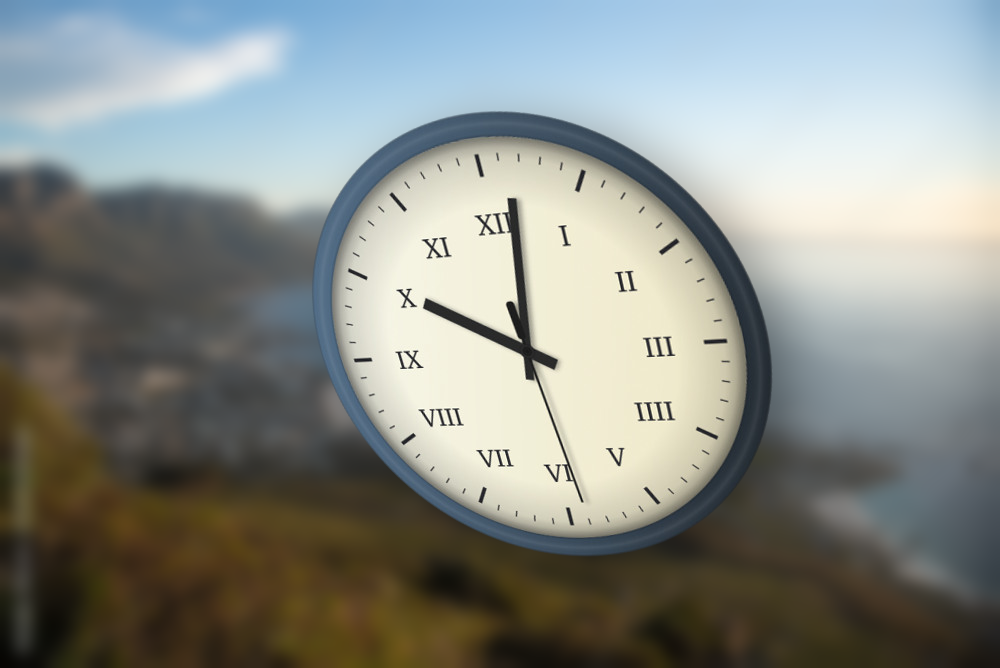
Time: {"hour": 10, "minute": 1, "second": 29}
